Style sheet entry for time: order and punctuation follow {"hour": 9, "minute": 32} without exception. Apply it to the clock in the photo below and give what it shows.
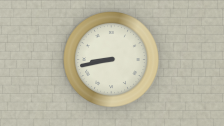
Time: {"hour": 8, "minute": 43}
